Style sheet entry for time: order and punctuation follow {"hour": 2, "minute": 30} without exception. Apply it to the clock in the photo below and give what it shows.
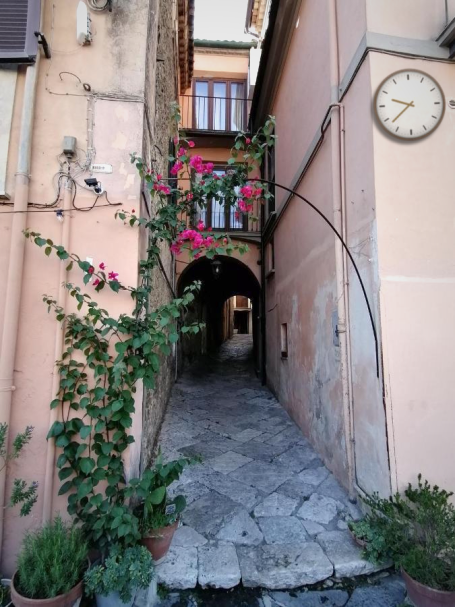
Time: {"hour": 9, "minute": 38}
